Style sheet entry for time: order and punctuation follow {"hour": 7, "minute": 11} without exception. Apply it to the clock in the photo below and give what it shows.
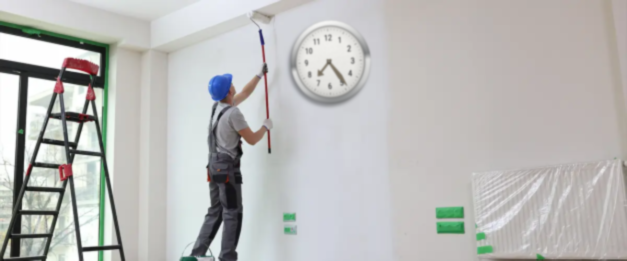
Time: {"hour": 7, "minute": 24}
